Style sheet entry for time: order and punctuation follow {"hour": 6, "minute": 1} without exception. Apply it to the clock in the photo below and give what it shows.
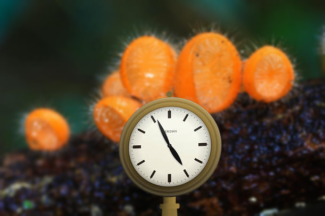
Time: {"hour": 4, "minute": 56}
